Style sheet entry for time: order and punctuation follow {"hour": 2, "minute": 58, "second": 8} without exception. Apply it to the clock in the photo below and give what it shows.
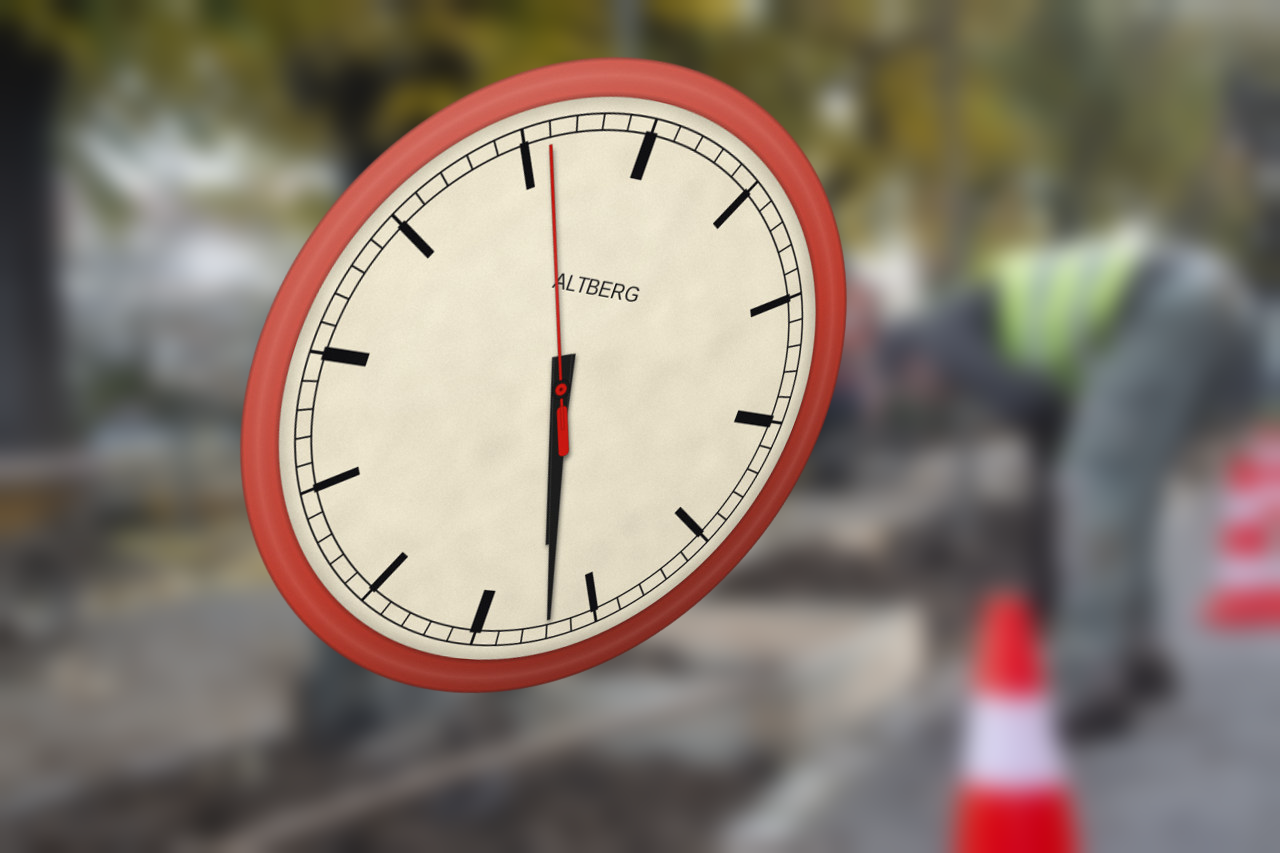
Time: {"hour": 5, "minute": 26, "second": 56}
